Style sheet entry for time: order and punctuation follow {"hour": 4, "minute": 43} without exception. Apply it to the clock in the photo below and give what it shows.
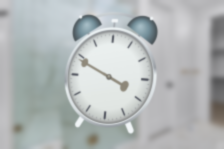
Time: {"hour": 3, "minute": 49}
